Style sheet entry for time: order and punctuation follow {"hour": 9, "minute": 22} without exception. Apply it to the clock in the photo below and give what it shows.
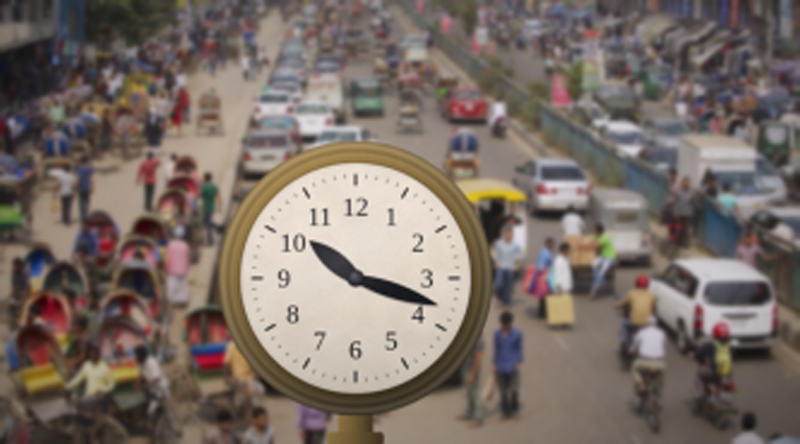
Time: {"hour": 10, "minute": 18}
